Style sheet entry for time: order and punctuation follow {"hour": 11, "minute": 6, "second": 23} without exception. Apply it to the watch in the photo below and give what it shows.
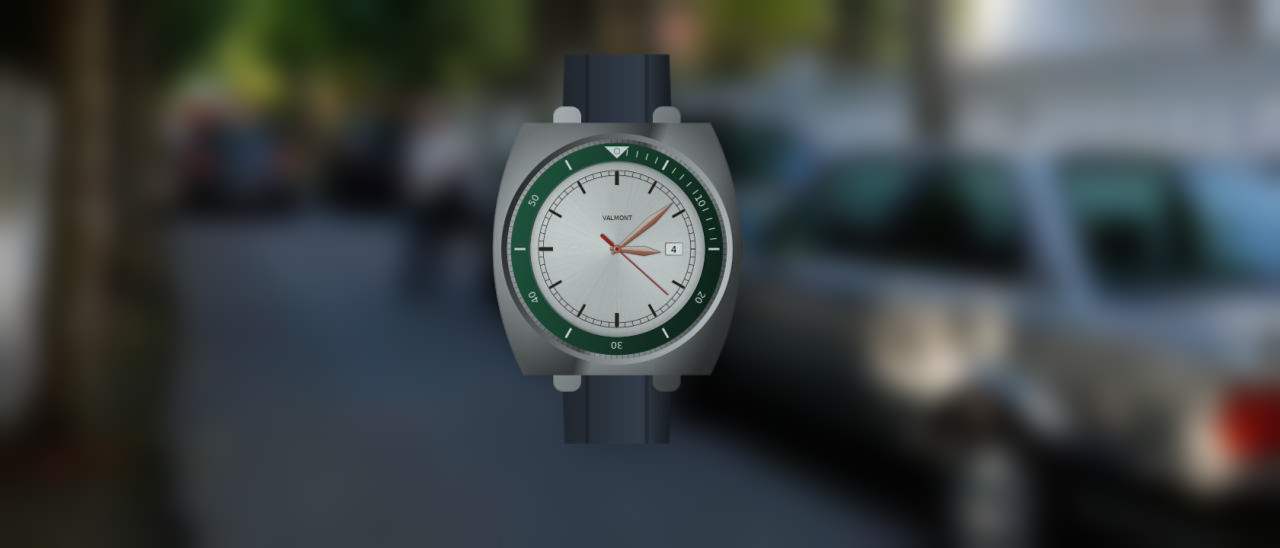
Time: {"hour": 3, "minute": 8, "second": 22}
